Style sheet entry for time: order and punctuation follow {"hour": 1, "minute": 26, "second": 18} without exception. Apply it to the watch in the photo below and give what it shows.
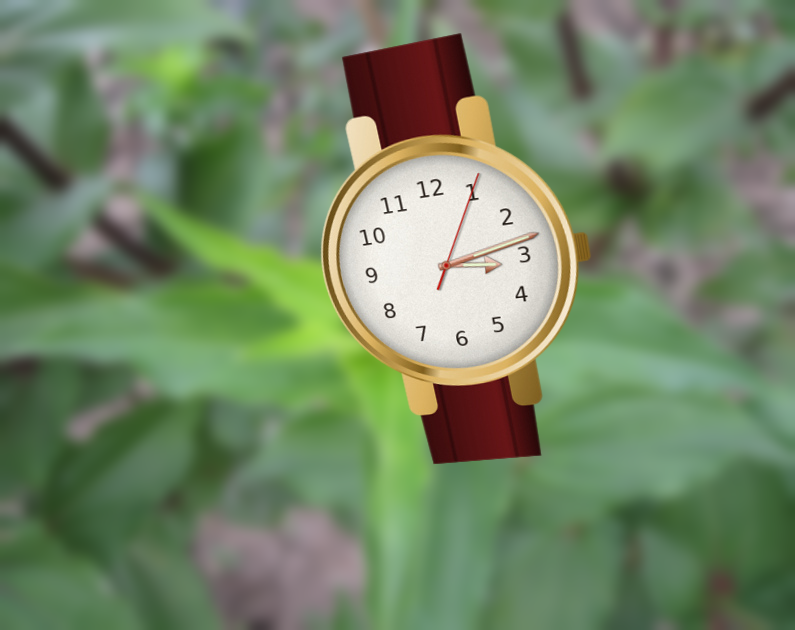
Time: {"hour": 3, "minute": 13, "second": 5}
